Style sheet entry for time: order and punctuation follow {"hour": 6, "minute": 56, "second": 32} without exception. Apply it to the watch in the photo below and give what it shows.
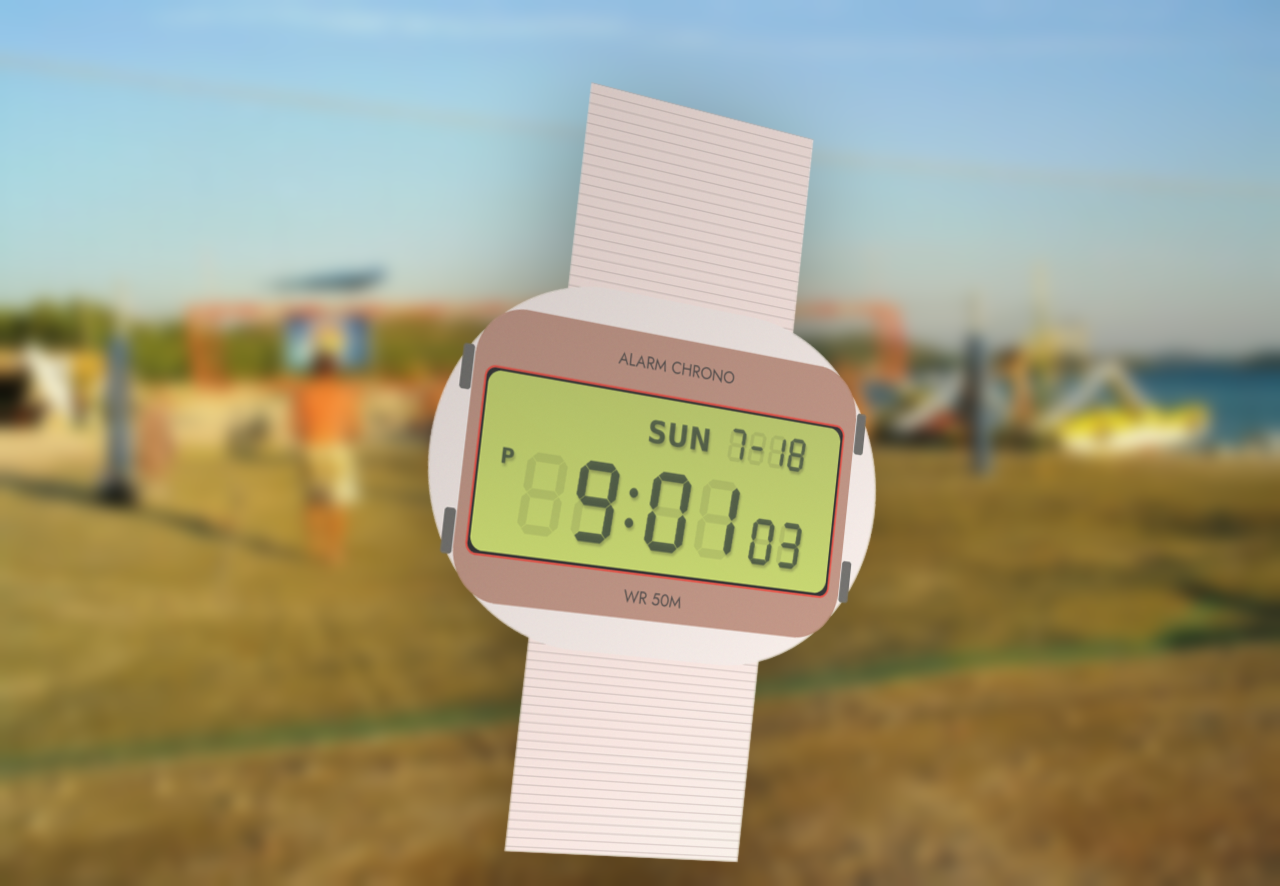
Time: {"hour": 9, "minute": 1, "second": 3}
